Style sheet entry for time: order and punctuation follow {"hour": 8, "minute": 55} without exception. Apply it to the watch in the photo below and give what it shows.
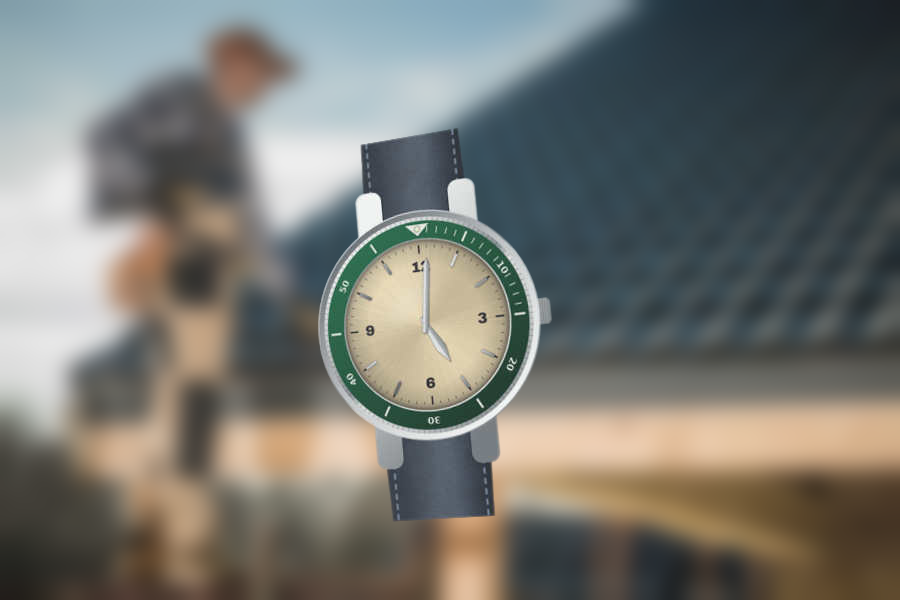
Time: {"hour": 5, "minute": 1}
